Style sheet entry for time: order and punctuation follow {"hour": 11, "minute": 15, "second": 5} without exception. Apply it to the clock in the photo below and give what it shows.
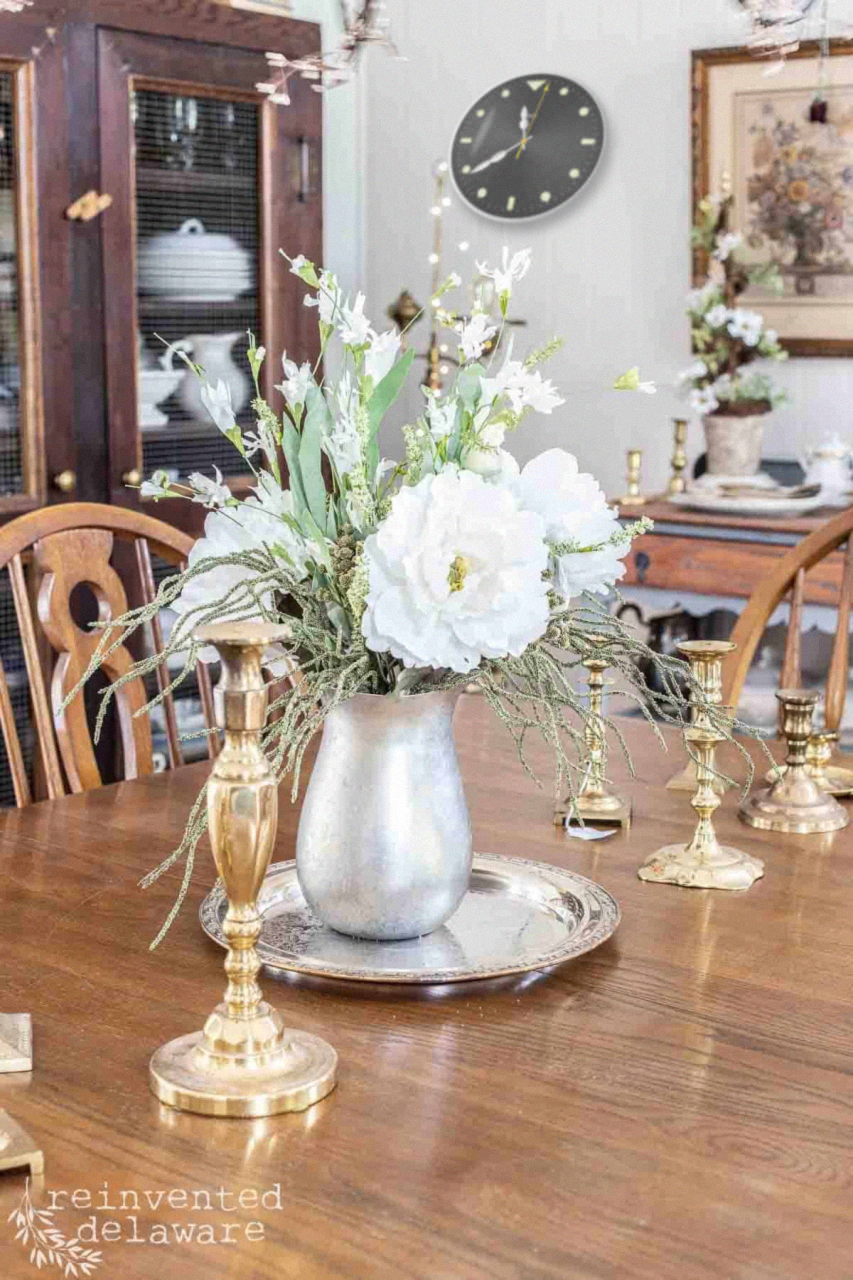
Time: {"hour": 11, "minute": 39, "second": 2}
